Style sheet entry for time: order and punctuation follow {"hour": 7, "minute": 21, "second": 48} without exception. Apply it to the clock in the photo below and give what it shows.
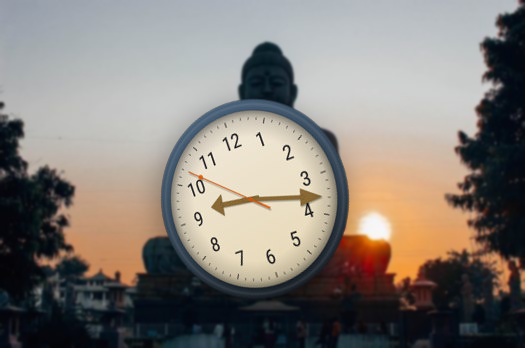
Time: {"hour": 9, "minute": 17, "second": 52}
